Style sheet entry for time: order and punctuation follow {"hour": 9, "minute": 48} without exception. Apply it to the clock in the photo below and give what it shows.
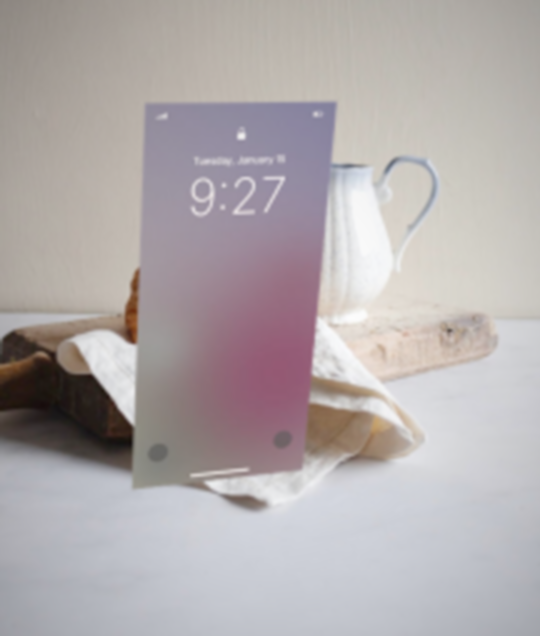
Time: {"hour": 9, "minute": 27}
